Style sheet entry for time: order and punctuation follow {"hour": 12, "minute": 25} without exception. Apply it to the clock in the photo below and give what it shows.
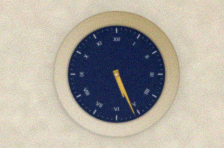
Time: {"hour": 5, "minute": 26}
